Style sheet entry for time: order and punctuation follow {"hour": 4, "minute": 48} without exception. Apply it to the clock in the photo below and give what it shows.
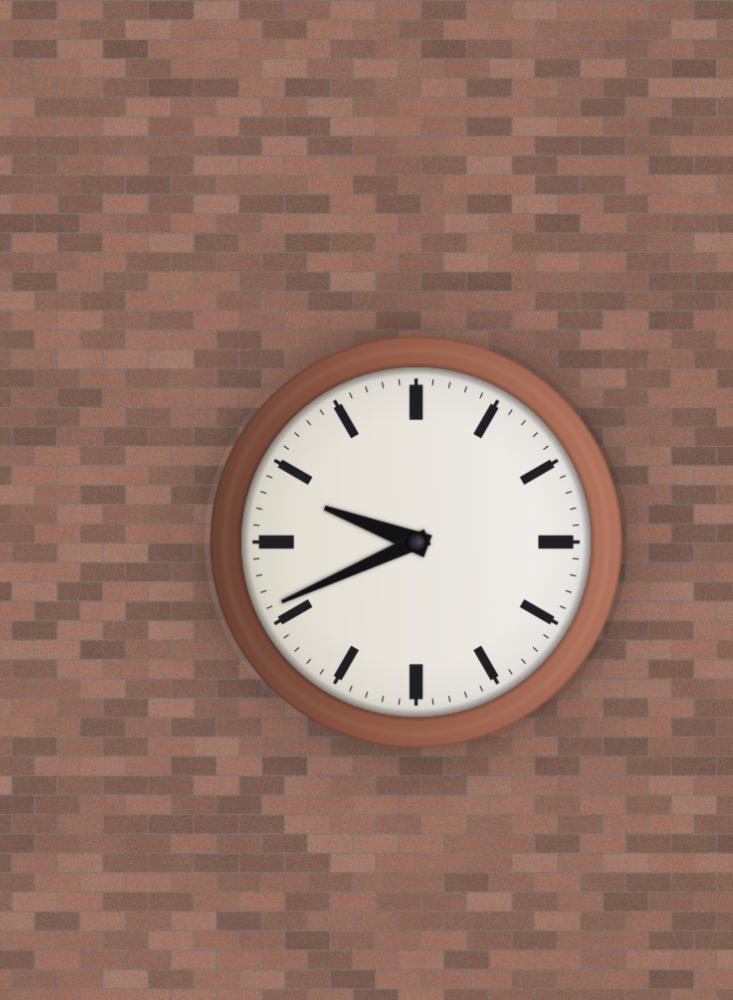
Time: {"hour": 9, "minute": 41}
